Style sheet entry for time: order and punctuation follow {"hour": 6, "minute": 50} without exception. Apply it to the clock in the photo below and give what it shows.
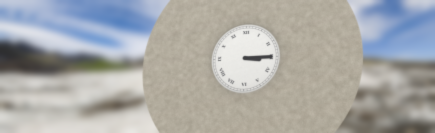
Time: {"hour": 3, "minute": 15}
